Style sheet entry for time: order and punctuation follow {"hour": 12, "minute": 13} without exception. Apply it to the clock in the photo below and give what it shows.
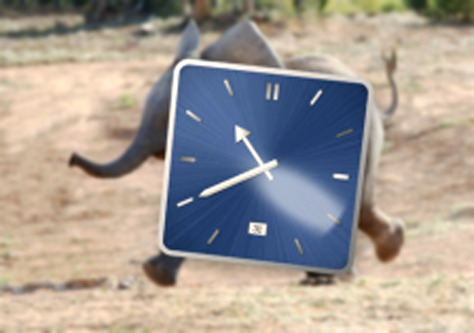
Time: {"hour": 10, "minute": 40}
